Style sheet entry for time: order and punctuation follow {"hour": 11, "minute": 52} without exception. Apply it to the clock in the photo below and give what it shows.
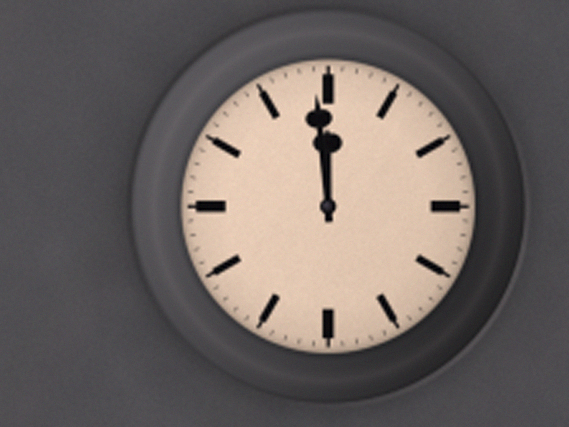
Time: {"hour": 11, "minute": 59}
